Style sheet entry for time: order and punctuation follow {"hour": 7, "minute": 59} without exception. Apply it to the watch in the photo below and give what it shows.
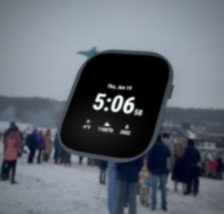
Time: {"hour": 5, "minute": 6}
